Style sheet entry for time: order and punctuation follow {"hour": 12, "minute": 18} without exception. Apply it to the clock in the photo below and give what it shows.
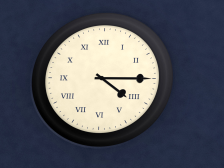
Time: {"hour": 4, "minute": 15}
